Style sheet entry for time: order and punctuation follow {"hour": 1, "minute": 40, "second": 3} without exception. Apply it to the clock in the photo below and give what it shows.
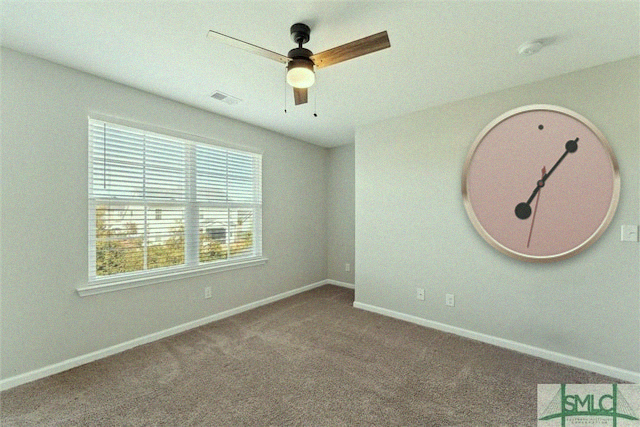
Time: {"hour": 7, "minute": 6, "second": 32}
